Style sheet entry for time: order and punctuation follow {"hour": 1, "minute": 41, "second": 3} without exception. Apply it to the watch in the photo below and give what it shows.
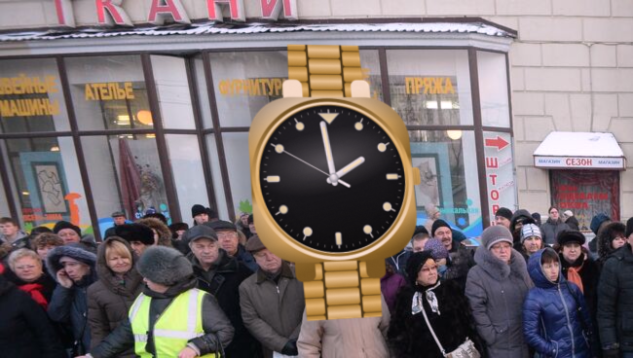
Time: {"hour": 1, "minute": 58, "second": 50}
